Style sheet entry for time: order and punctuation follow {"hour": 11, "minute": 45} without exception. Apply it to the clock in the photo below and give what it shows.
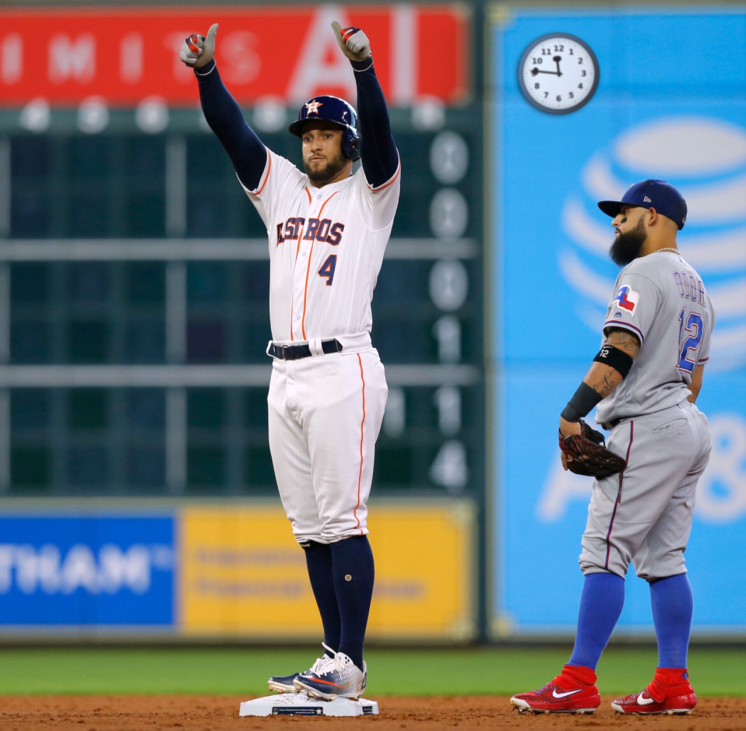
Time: {"hour": 11, "minute": 46}
